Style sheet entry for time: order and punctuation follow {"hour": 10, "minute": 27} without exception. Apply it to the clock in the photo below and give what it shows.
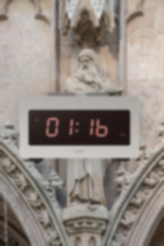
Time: {"hour": 1, "minute": 16}
